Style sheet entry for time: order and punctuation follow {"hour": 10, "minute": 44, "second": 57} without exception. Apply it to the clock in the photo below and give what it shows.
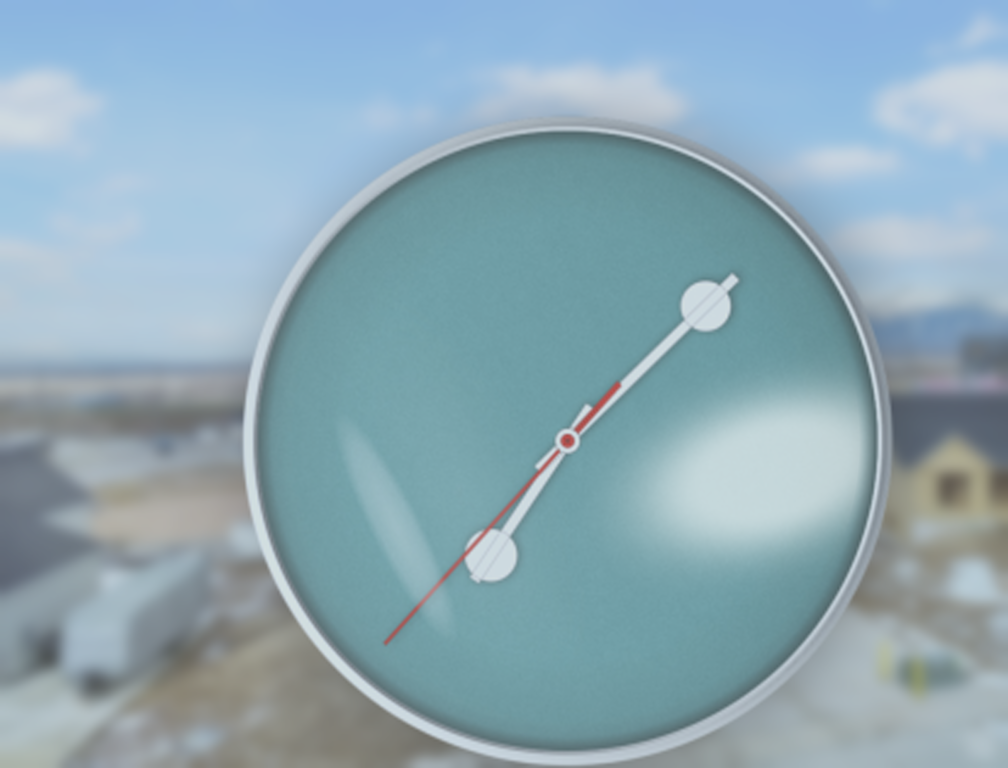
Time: {"hour": 7, "minute": 7, "second": 37}
